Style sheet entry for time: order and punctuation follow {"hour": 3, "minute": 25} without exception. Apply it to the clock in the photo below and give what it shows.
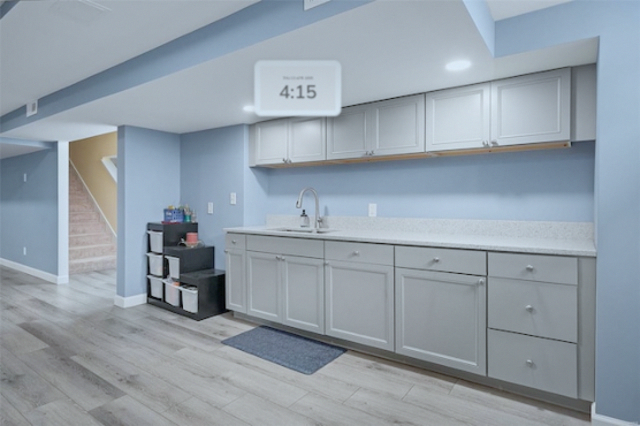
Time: {"hour": 4, "minute": 15}
